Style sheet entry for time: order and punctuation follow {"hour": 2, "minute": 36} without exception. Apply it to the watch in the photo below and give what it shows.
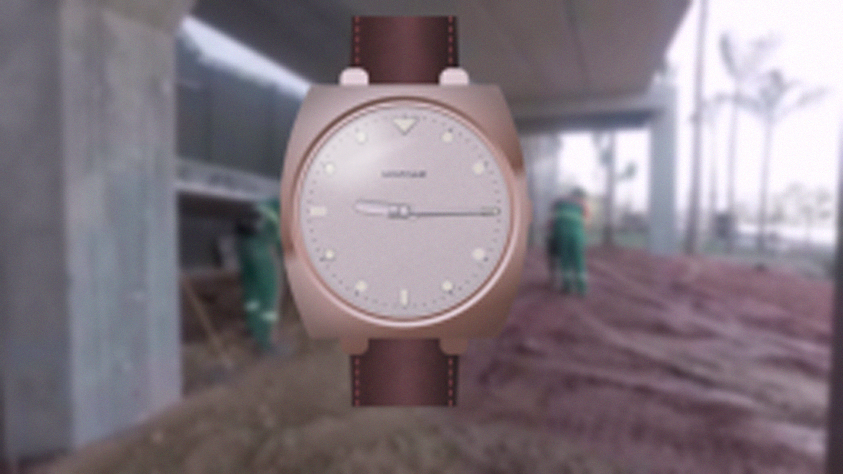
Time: {"hour": 9, "minute": 15}
